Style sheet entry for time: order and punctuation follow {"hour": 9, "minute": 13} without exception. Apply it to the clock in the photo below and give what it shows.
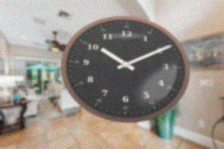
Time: {"hour": 10, "minute": 10}
